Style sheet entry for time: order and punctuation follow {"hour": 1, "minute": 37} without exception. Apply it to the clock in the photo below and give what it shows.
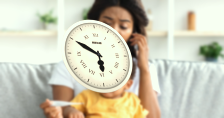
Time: {"hour": 5, "minute": 50}
